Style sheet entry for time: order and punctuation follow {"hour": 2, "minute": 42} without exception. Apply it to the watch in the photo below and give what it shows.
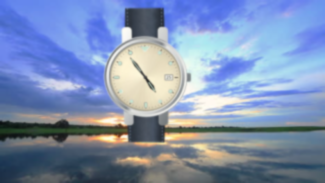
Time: {"hour": 4, "minute": 54}
